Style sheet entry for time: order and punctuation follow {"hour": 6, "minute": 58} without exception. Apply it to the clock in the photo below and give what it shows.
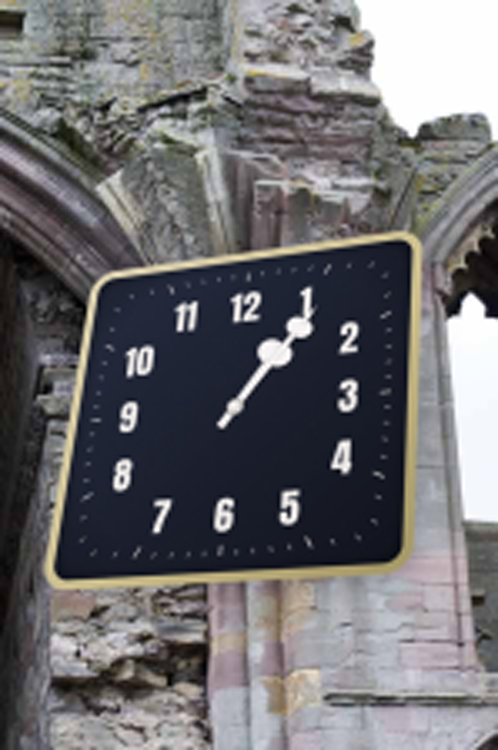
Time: {"hour": 1, "minute": 6}
